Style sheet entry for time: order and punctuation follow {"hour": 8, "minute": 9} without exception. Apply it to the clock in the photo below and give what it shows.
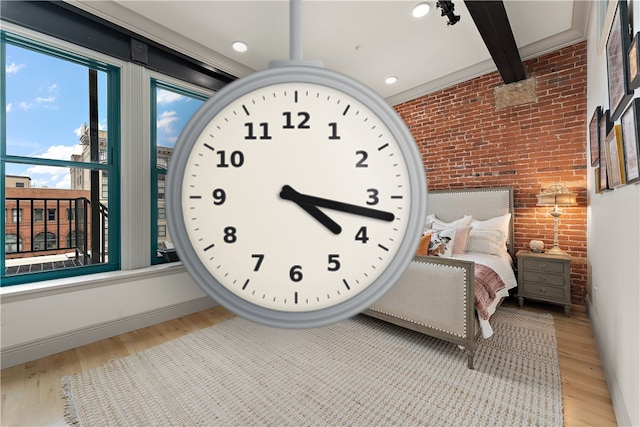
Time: {"hour": 4, "minute": 17}
